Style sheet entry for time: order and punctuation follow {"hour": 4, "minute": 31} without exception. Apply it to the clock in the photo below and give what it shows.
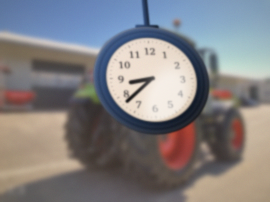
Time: {"hour": 8, "minute": 38}
